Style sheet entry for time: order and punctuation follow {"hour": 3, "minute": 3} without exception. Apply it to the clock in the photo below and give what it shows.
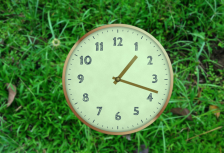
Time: {"hour": 1, "minute": 18}
